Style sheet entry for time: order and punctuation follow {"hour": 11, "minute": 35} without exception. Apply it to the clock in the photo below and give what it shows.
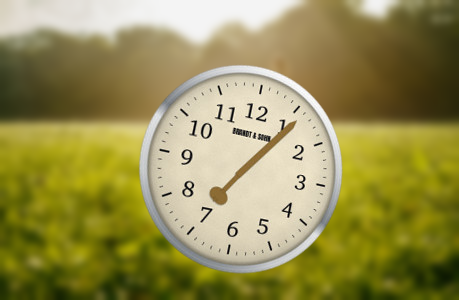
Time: {"hour": 7, "minute": 6}
